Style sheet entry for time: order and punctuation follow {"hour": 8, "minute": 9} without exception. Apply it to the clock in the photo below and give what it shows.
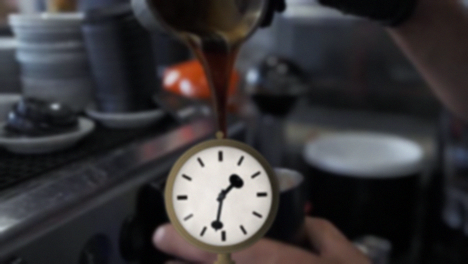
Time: {"hour": 1, "minute": 32}
